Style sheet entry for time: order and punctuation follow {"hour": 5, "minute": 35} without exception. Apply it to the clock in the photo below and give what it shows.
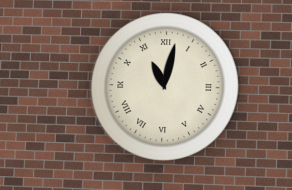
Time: {"hour": 11, "minute": 2}
